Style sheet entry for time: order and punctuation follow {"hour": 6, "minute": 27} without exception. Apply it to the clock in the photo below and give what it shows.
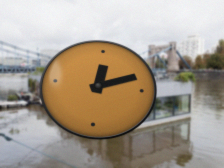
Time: {"hour": 12, "minute": 11}
